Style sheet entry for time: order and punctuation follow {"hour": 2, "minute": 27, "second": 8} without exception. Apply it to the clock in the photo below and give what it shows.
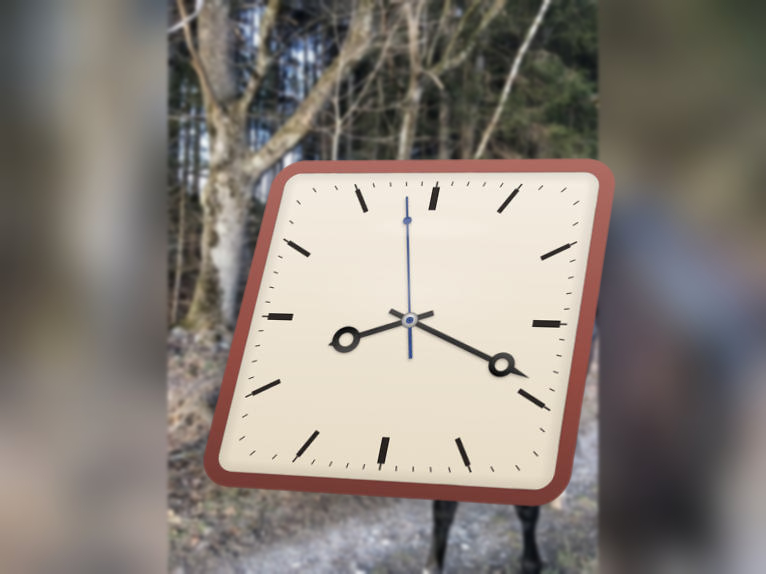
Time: {"hour": 8, "minute": 18, "second": 58}
